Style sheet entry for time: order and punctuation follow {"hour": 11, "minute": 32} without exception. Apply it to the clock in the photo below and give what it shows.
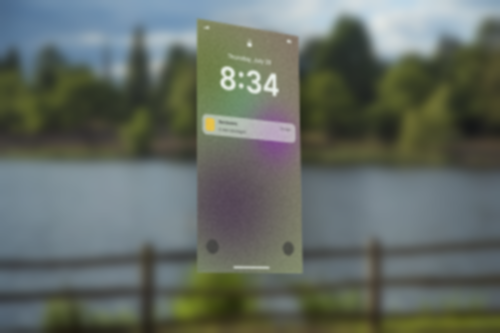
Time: {"hour": 8, "minute": 34}
